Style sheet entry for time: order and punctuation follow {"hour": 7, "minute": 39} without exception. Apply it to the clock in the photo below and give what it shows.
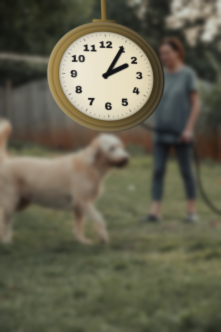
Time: {"hour": 2, "minute": 5}
